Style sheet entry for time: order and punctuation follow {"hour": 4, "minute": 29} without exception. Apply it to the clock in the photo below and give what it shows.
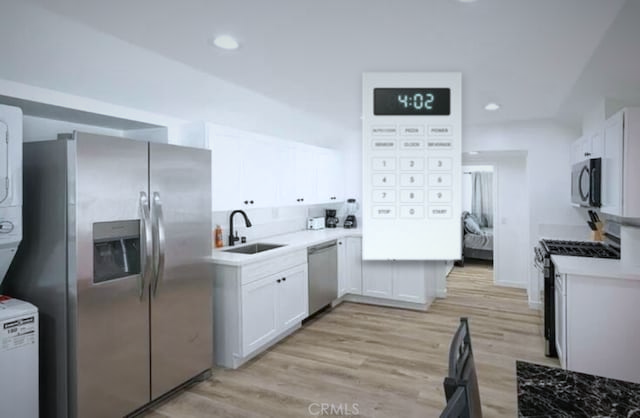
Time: {"hour": 4, "minute": 2}
